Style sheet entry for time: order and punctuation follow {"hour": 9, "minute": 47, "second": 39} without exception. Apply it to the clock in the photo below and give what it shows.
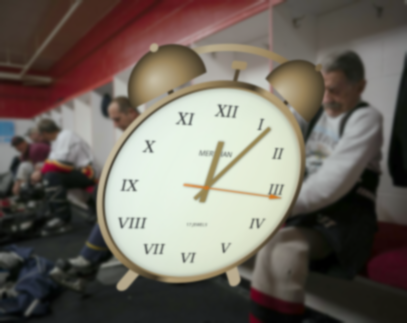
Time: {"hour": 12, "minute": 6, "second": 16}
